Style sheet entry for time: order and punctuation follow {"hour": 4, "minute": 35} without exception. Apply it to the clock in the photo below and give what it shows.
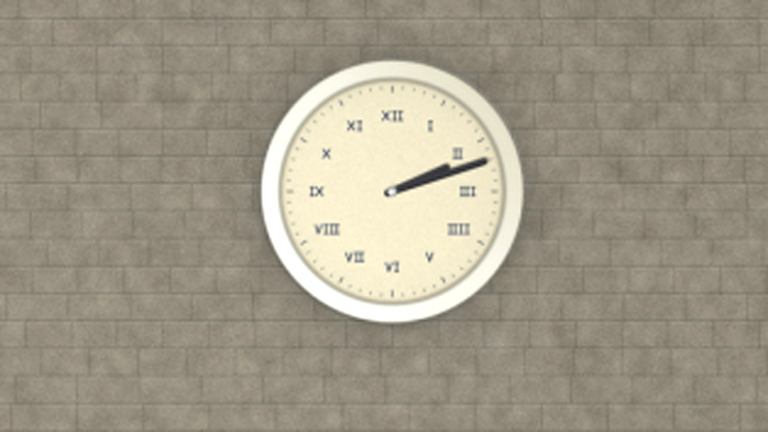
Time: {"hour": 2, "minute": 12}
